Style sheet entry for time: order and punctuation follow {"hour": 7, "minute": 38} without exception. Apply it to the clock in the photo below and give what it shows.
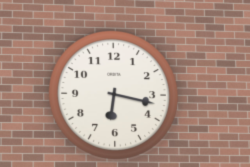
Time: {"hour": 6, "minute": 17}
